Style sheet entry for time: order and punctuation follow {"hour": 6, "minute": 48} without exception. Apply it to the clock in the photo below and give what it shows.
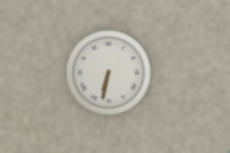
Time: {"hour": 6, "minute": 32}
